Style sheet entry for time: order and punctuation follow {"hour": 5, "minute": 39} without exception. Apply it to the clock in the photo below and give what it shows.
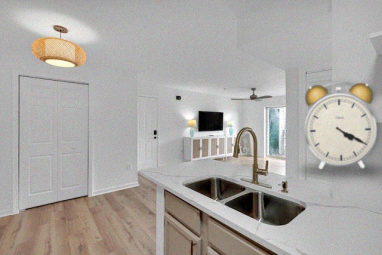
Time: {"hour": 4, "minute": 20}
